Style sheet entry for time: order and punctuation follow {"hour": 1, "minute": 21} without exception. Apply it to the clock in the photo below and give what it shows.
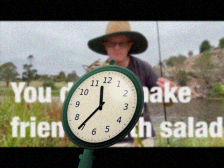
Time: {"hour": 11, "minute": 36}
